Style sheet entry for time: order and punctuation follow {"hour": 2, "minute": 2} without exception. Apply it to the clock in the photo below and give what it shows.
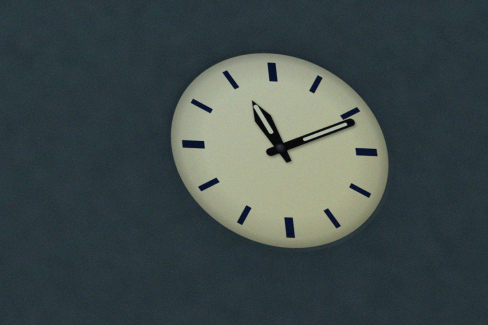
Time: {"hour": 11, "minute": 11}
